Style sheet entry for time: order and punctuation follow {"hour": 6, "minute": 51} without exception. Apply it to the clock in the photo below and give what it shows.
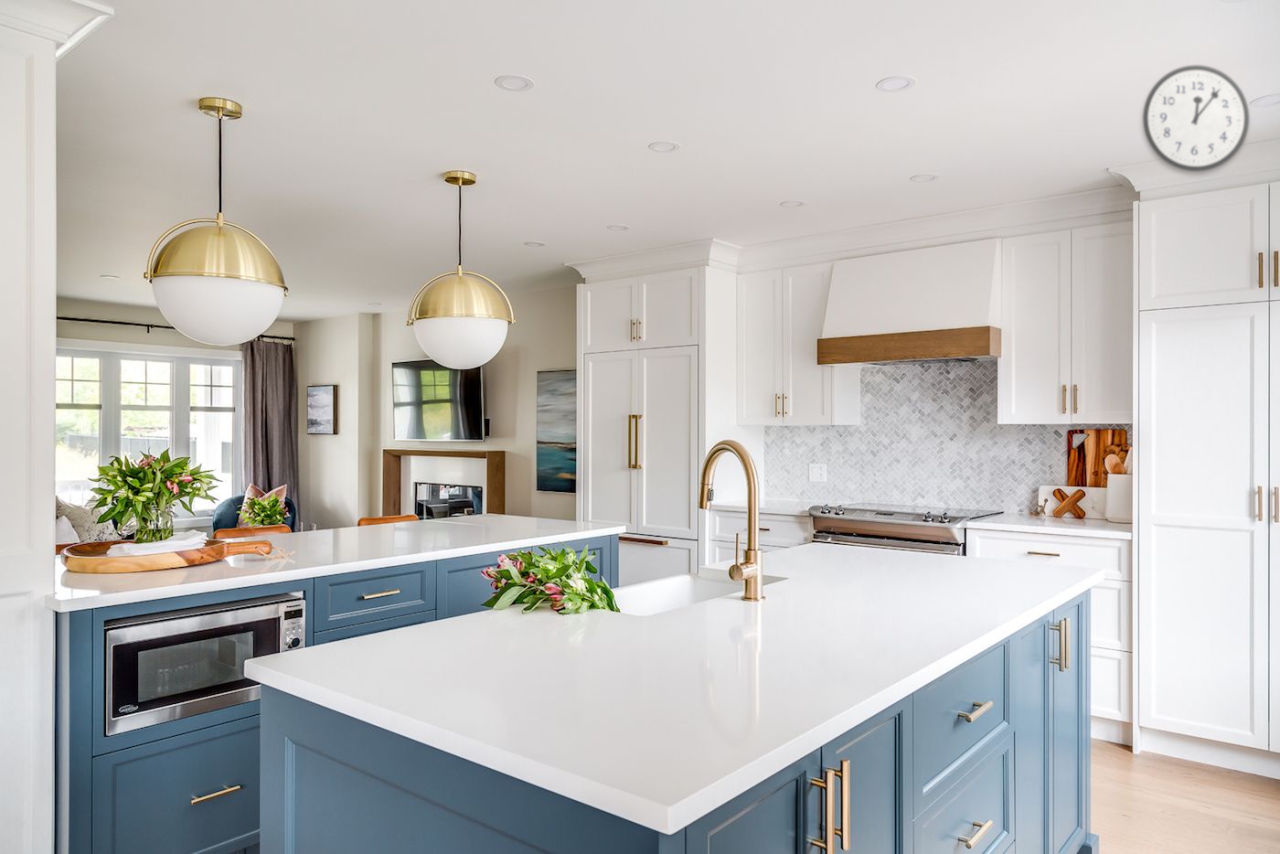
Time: {"hour": 12, "minute": 6}
